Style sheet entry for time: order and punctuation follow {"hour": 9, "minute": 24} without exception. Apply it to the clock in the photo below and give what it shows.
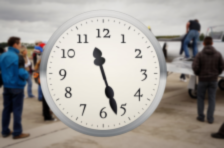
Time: {"hour": 11, "minute": 27}
